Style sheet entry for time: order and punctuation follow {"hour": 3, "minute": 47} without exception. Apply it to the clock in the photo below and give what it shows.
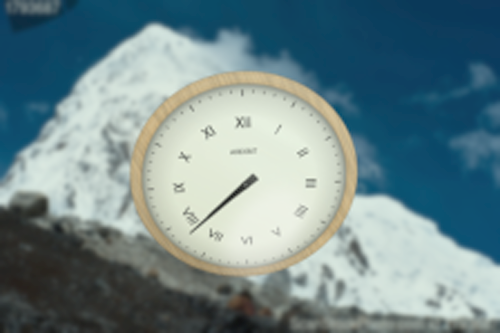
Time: {"hour": 7, "minute": 38}
